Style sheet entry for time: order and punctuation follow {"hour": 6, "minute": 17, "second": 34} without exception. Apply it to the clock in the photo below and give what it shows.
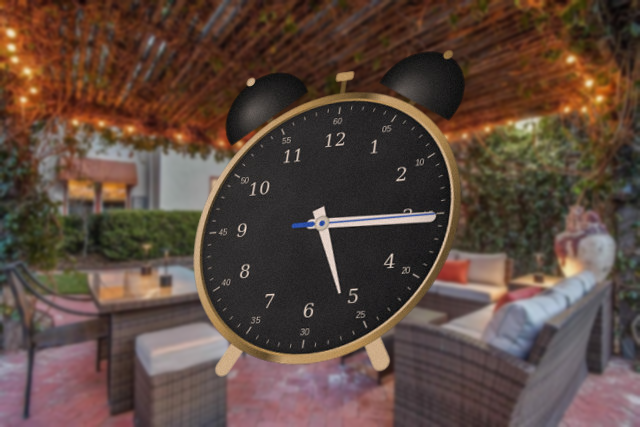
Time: {"hour": 5, "minute": 15, "second": 15}
